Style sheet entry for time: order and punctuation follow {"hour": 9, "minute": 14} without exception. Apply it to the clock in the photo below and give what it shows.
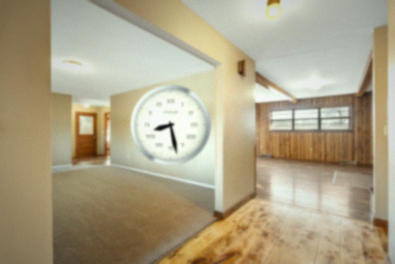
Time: {"hour": 8, "minute": 28}
